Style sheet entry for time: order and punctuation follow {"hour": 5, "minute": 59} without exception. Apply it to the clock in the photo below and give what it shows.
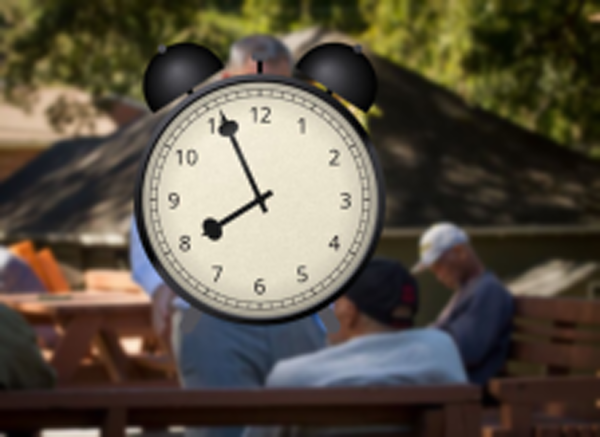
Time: {"hour": 7, "minute": 56}
